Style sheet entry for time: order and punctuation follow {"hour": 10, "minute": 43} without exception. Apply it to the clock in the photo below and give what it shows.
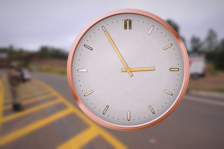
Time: {"hour": 2, "minute": 55}
